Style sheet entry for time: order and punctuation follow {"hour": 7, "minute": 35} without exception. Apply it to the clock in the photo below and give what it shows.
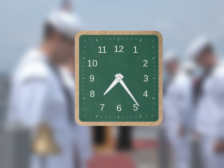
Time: {"hour": 7, "minute": 24}
